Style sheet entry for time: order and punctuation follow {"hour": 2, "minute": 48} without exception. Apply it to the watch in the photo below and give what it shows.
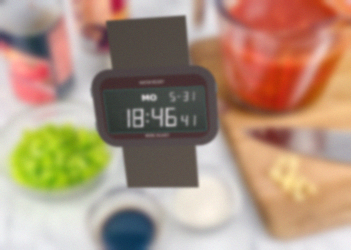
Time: {"hour": 18, "minute": 46}
